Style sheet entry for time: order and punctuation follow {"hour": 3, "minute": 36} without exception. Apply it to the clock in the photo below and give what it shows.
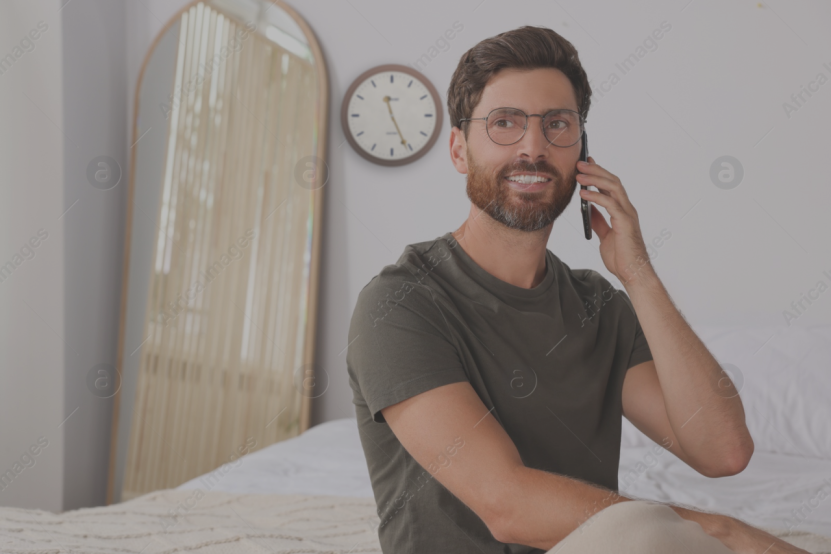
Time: {"hour": 11, "minute": 26}
